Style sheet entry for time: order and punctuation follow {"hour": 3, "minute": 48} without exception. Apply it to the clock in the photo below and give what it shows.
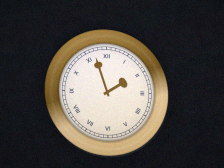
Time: {"hour": 1, "minute": 57}
